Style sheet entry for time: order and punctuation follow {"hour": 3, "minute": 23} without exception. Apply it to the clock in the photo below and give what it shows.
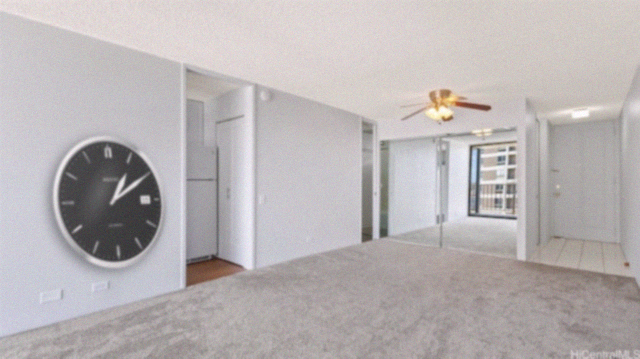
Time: {"hour": 1, "minute": 10}
